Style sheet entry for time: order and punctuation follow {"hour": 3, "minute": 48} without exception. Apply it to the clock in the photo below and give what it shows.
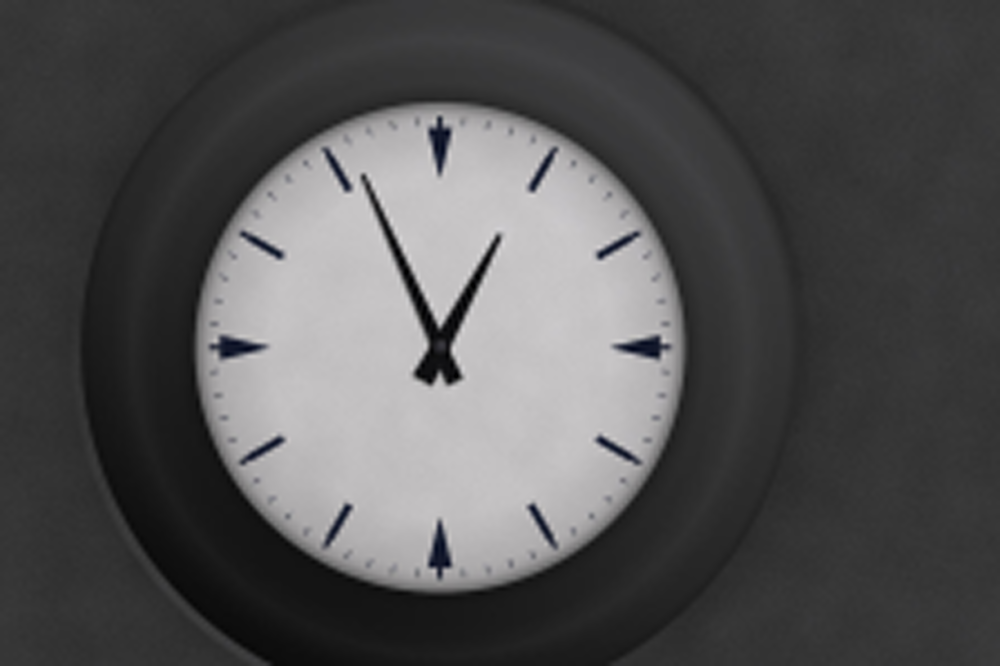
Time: {"hour": 12, "minute": 56}
